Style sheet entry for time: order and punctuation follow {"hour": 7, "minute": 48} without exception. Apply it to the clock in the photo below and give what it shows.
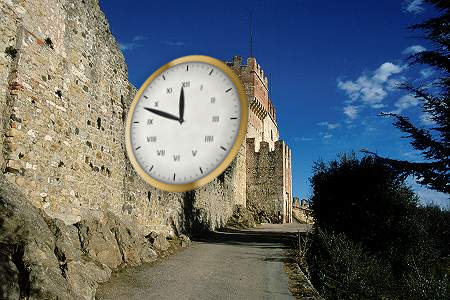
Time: {"hour": 11, "minute": 48}
